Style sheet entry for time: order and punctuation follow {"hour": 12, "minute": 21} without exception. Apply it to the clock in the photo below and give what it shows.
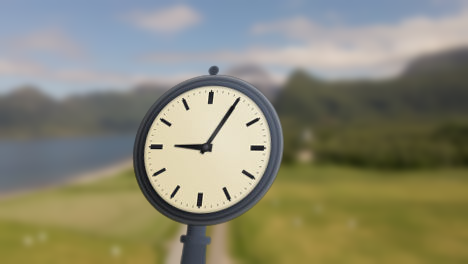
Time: {"hour": 9, "minute": 5}
